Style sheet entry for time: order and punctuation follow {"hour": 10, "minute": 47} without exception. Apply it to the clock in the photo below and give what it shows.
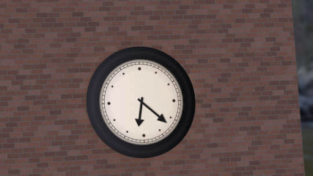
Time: {"hour": 6, "minute": 22}
